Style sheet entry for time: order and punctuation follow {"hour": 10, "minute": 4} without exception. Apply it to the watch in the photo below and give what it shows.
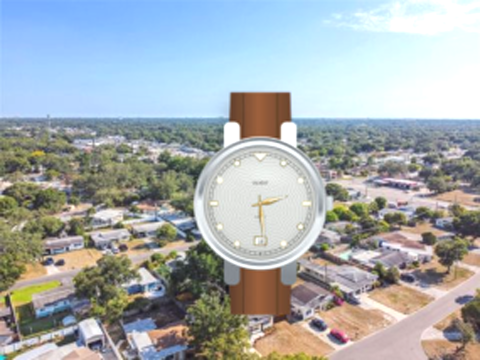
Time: {"hour": 2, "minute": 29}
